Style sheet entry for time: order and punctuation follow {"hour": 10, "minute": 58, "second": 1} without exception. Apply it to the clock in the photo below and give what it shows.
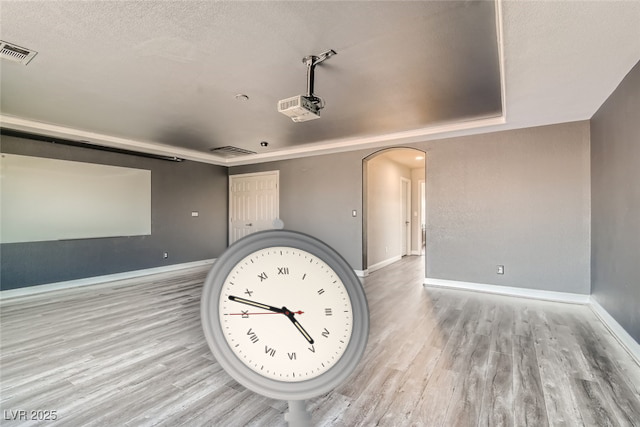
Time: {"hour": 4, "minute": 47, "second": 45}
